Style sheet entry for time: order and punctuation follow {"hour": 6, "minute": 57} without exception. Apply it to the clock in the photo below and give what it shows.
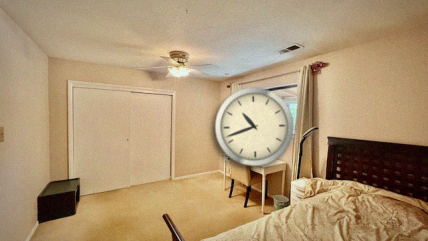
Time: {"hour": 10, "minute": 42}
